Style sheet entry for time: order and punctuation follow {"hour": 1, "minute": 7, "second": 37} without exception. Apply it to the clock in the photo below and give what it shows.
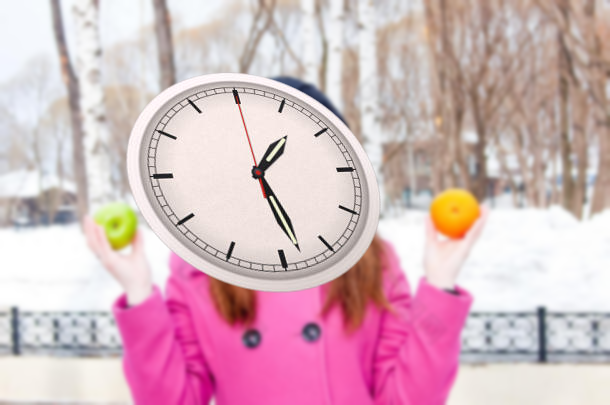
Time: {"hour": 1, "minute": 28, "second": 0}
